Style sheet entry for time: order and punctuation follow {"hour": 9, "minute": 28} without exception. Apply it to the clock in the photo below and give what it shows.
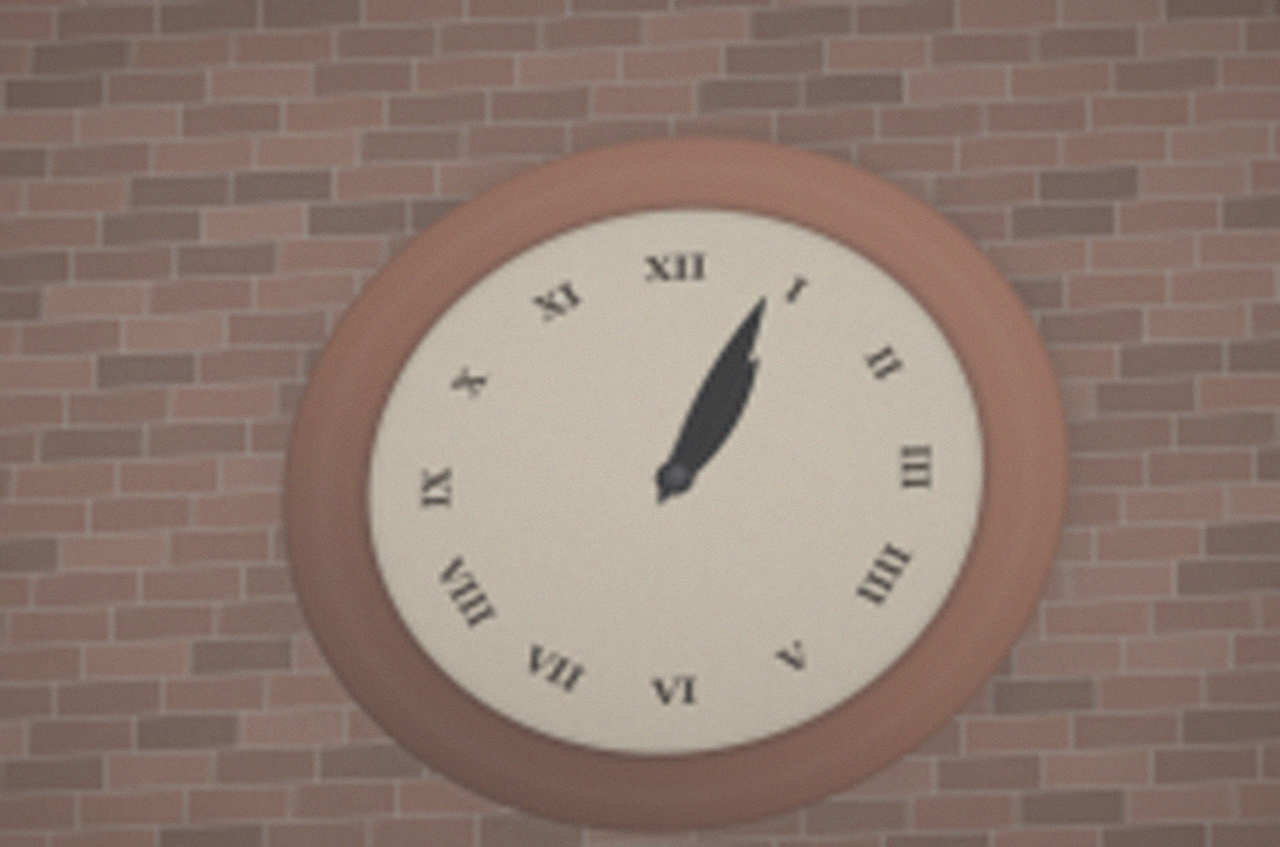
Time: {"hour": 1, "minute": 4}
